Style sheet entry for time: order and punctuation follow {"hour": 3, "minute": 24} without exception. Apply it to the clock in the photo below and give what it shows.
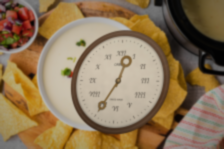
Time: {"hour": 12, "minute": 35}
